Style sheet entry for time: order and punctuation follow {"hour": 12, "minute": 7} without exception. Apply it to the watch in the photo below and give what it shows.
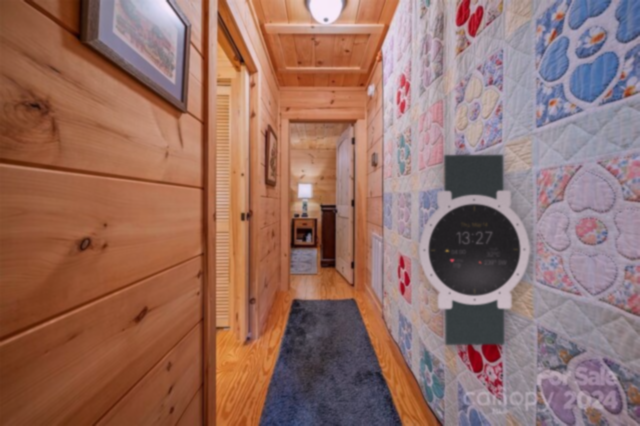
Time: {"hour": 13, "minute": 27}
